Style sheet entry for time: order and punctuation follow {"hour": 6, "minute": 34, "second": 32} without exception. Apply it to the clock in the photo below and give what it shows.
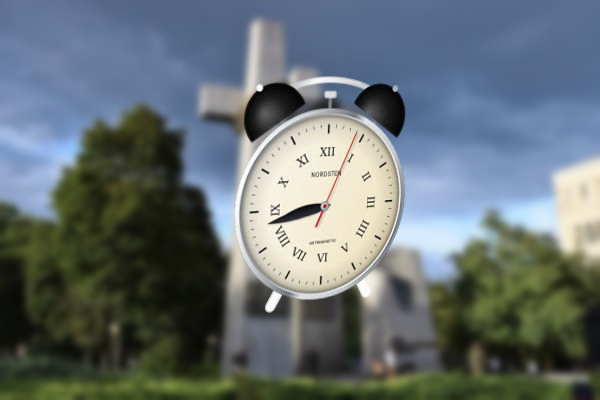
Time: {"hour": 8, "minute": 43, "second": 4}
